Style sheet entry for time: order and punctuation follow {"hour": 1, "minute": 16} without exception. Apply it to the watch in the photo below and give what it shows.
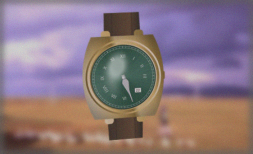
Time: {"hour": 5, "minute": 27}
